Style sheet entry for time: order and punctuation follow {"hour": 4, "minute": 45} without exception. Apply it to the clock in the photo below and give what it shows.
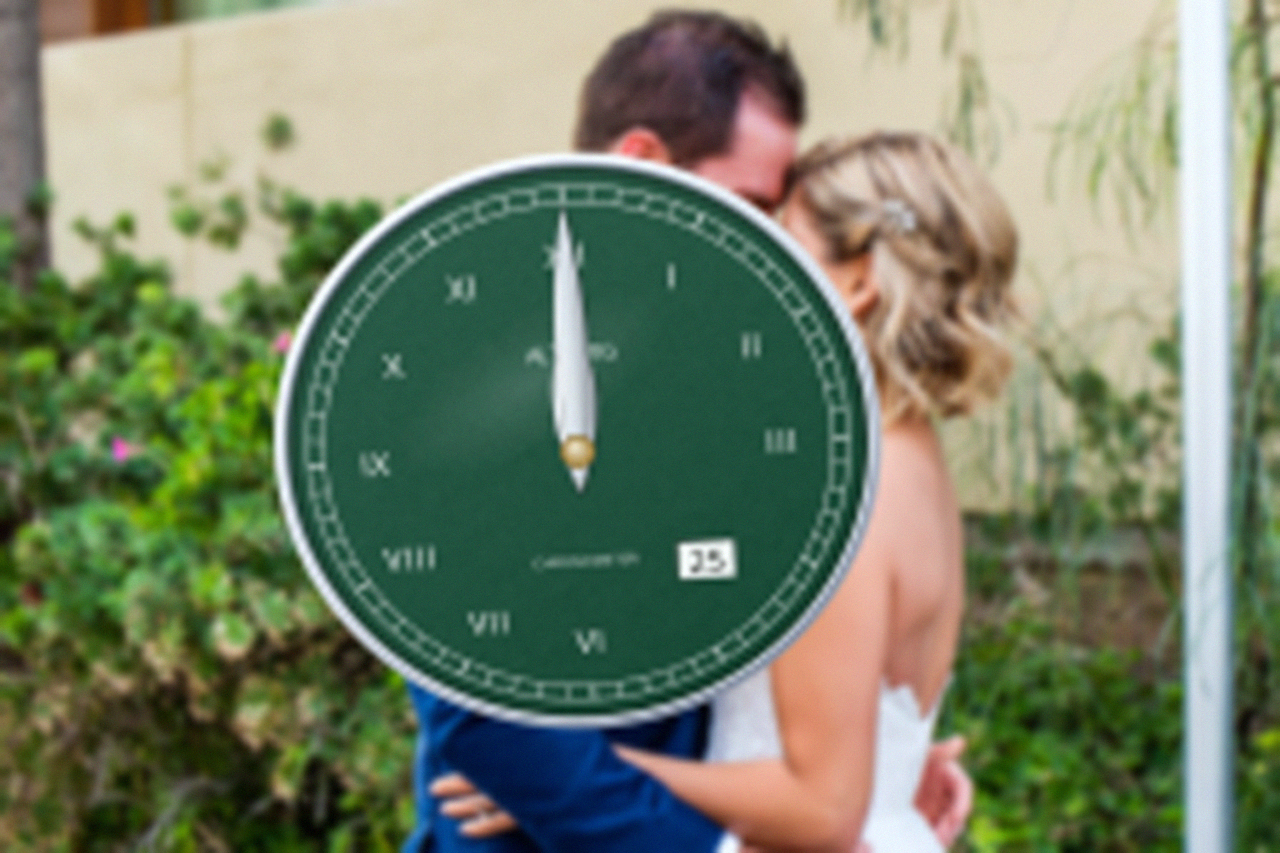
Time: {"hour": 12, "minute": 0}
